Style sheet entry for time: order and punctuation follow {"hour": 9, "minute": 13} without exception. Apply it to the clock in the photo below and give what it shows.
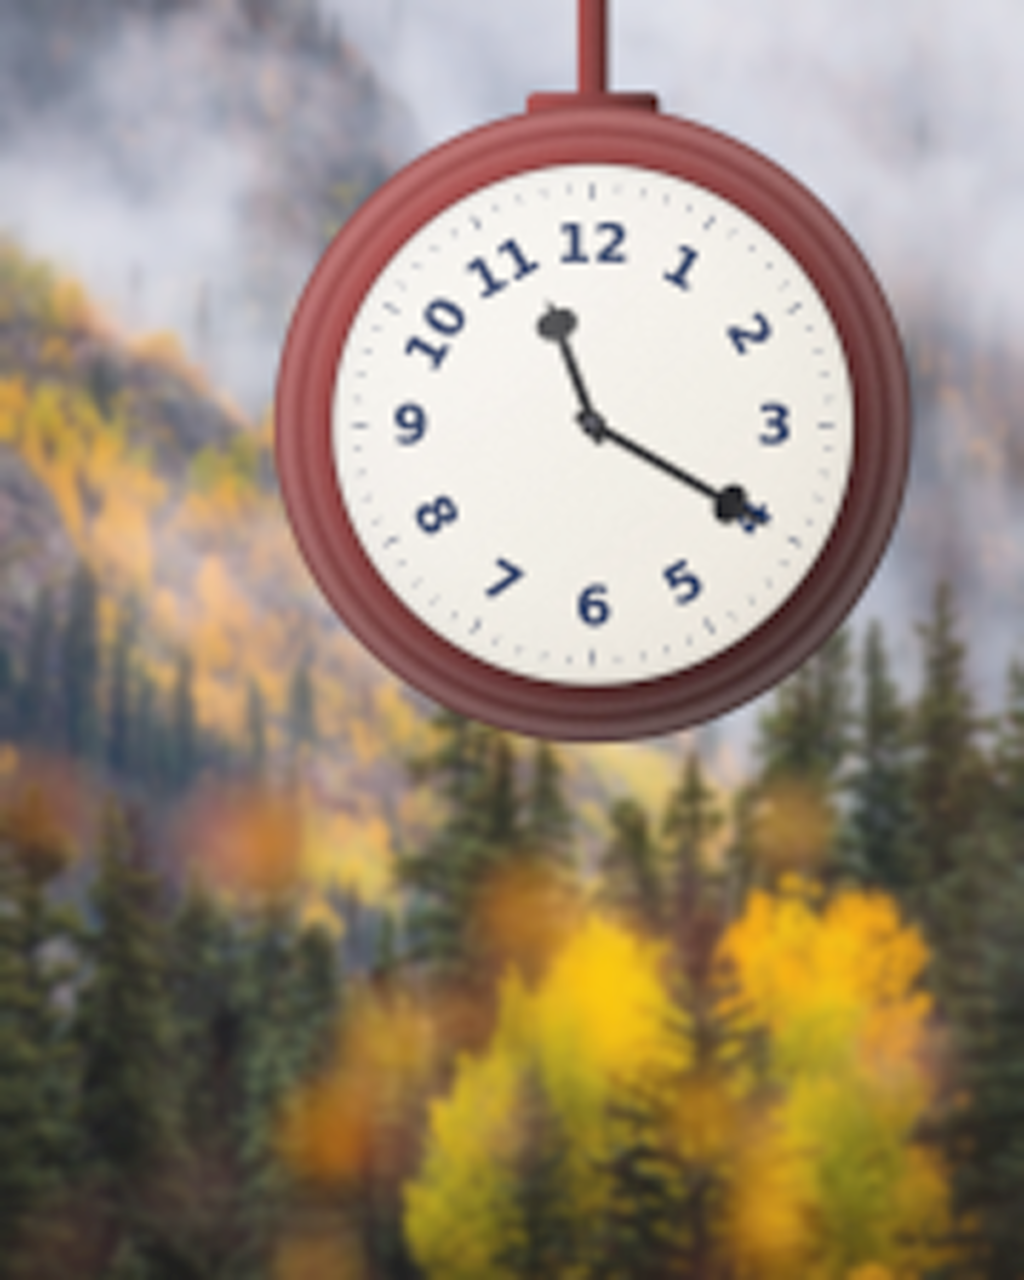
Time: {"hour": 11, "minute": 20}
